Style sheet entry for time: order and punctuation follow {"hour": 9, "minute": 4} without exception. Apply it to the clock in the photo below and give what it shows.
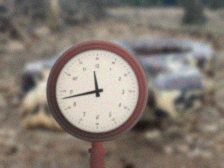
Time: {"hour": 11, "minute": 43}
